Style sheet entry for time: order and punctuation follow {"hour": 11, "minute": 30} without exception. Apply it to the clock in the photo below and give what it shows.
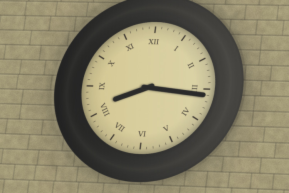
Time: {"hour": 8, "minute": 16}
